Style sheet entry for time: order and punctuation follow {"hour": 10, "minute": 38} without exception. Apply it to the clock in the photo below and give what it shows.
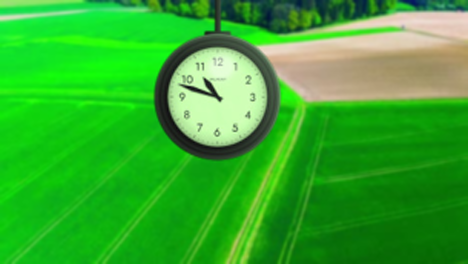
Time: {"hour": 10, "minute": 48}
